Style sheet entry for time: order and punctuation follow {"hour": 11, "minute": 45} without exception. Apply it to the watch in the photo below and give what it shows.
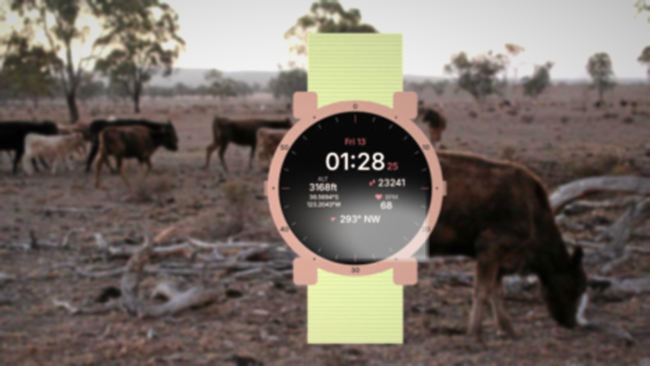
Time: {"hour": 1, "minute": 28}
